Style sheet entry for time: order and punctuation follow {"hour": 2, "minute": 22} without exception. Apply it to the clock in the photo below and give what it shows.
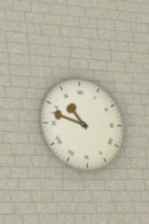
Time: {"hour": 10, "minute": 48}
